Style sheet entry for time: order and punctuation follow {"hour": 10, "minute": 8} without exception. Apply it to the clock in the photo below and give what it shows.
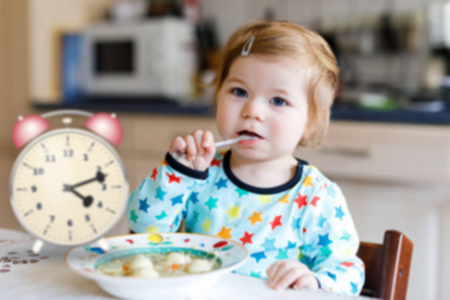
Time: {"hour": 4, "minute": 12}
